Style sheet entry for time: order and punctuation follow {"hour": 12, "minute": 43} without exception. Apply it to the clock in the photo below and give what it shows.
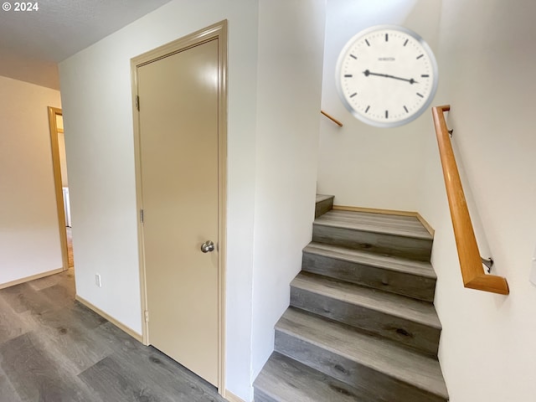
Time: {"hour": 9, "minute": 17}
